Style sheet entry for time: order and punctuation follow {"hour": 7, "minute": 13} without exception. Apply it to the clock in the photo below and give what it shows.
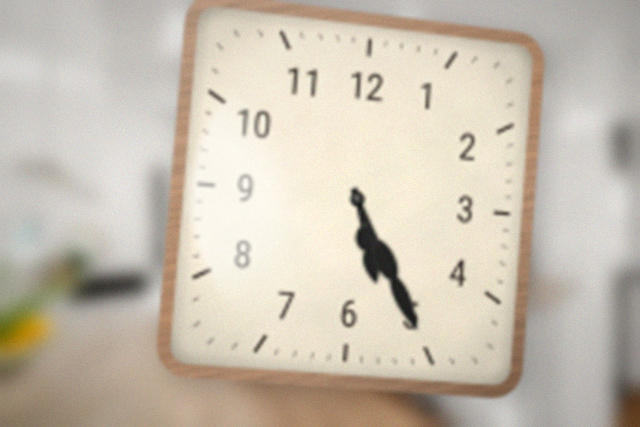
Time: {"hour": 5, "minute": 25}
